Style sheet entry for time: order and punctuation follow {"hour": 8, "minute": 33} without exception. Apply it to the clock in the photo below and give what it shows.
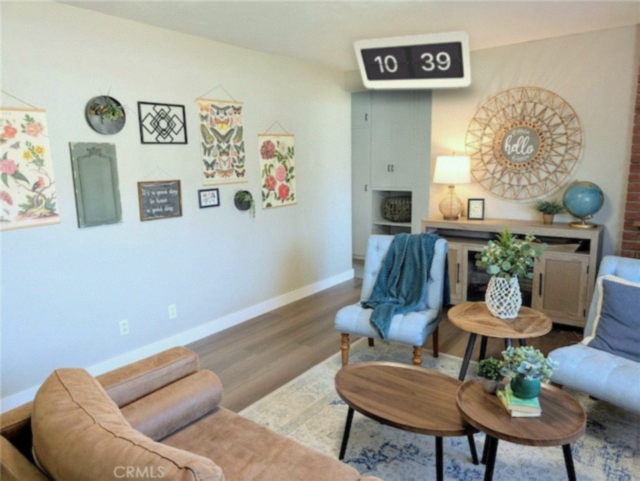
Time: {"hour": 10, "minute": 39}
